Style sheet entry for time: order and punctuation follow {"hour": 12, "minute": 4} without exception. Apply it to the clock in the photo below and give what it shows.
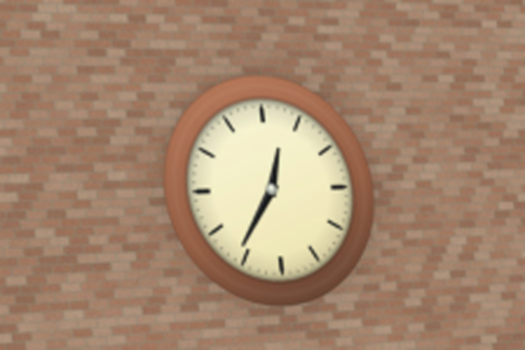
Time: {"hour": 12, "minute": 36}
